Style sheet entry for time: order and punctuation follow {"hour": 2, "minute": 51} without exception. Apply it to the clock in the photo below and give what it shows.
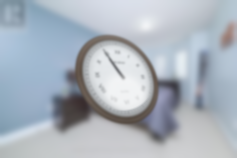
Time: {"hour": 10, "minute": 55}
